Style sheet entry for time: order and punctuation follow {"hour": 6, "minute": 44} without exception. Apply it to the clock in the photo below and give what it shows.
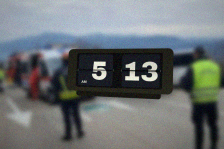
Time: {"hour": 5, "minute": 13}
